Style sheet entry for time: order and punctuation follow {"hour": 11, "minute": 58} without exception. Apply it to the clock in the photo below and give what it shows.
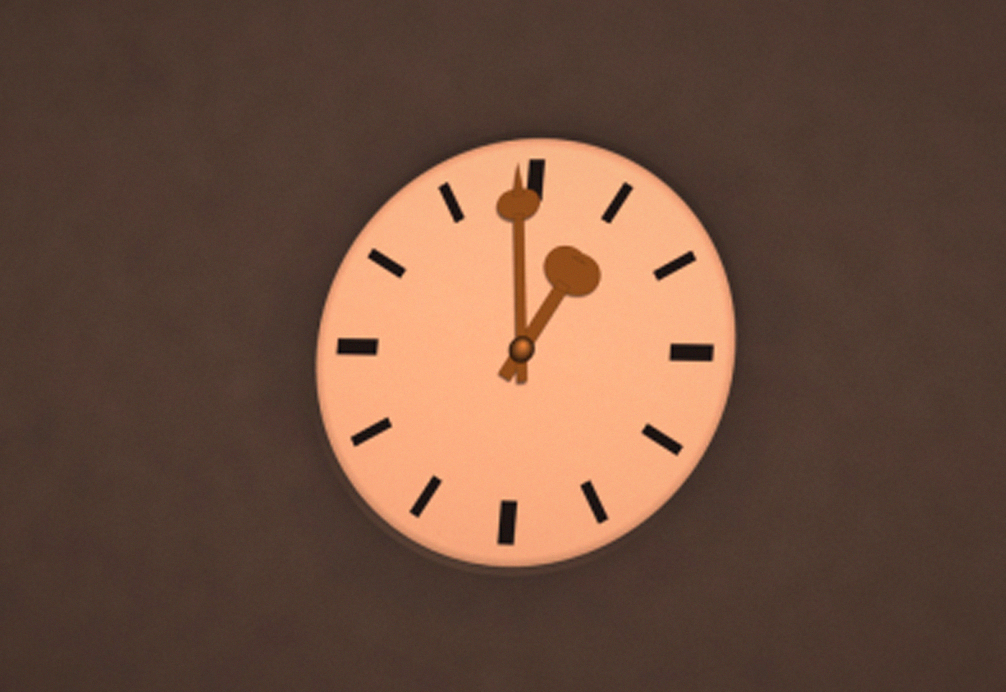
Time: {"hour": 12, "minute": 59}
